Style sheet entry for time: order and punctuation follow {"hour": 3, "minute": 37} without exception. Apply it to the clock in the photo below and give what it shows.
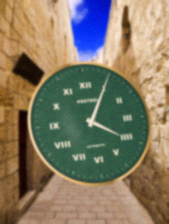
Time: {"hour": 4, "minute": 5}
